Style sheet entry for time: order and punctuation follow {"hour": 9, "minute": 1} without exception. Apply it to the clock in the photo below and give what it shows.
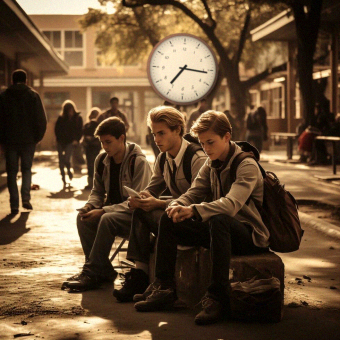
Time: {"hour": 7, "minute": 16}
